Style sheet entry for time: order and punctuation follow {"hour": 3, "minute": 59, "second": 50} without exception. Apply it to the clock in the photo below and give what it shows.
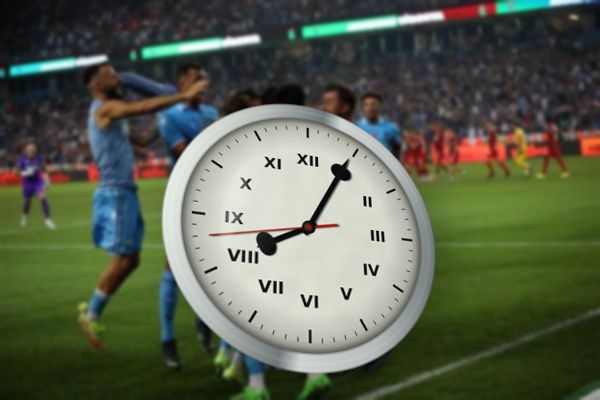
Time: {"hour": 8, "minute": 4, "second": 43}
